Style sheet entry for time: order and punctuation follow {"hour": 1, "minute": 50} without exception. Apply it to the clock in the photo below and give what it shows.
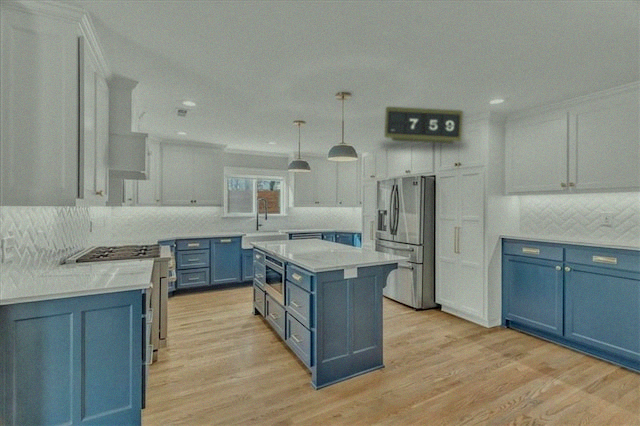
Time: {"hour": 7, "minute": 59}
